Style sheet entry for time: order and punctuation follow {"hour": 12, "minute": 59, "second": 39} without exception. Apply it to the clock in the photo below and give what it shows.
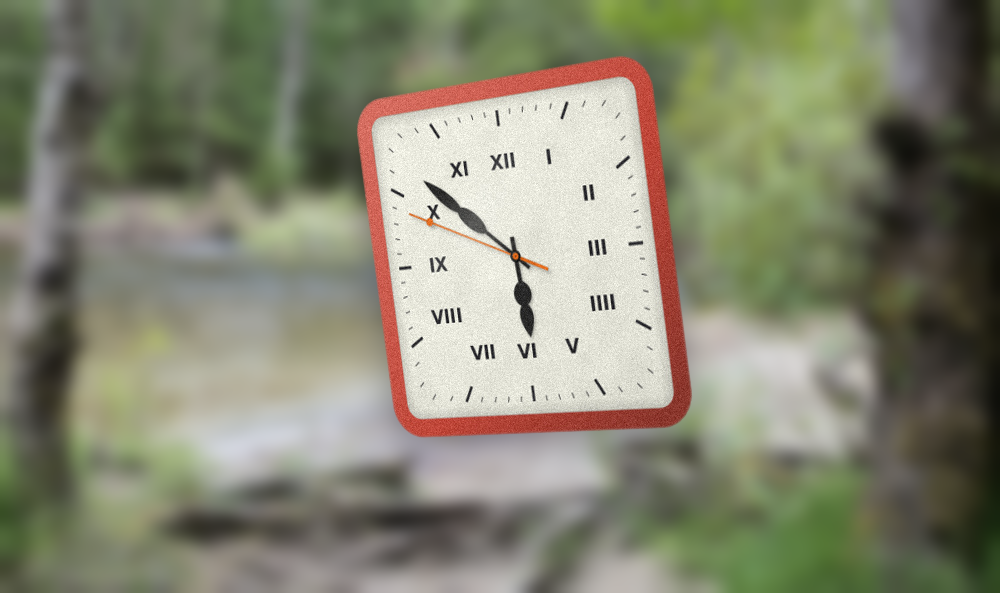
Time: {"hour": 5, "minute": 51, "second": 49}
